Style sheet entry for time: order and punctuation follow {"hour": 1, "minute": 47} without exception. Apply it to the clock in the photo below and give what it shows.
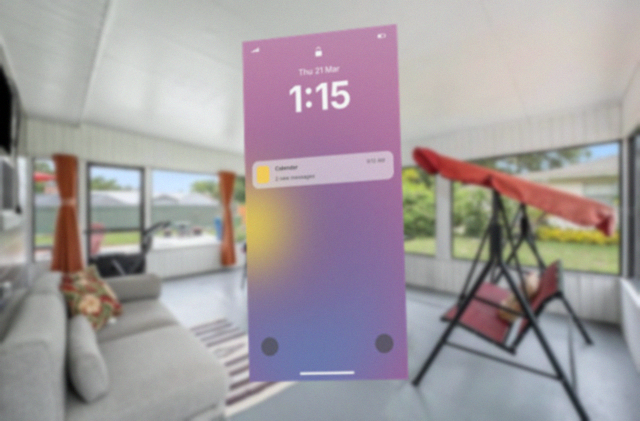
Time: {"hour": 1, "minute": 15}
